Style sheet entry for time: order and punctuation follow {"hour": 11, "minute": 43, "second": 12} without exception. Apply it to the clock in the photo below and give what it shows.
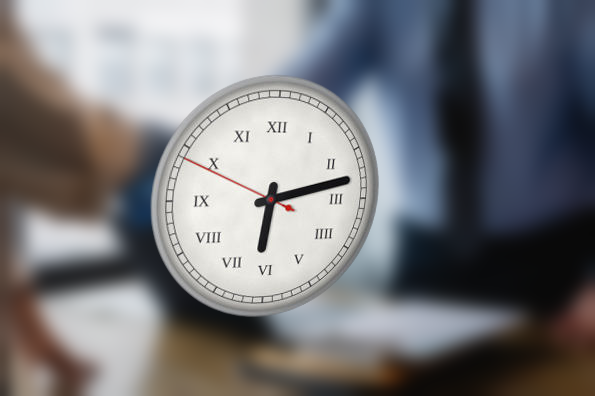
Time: {"hour": 6, "minute": 12, "second": 49}
